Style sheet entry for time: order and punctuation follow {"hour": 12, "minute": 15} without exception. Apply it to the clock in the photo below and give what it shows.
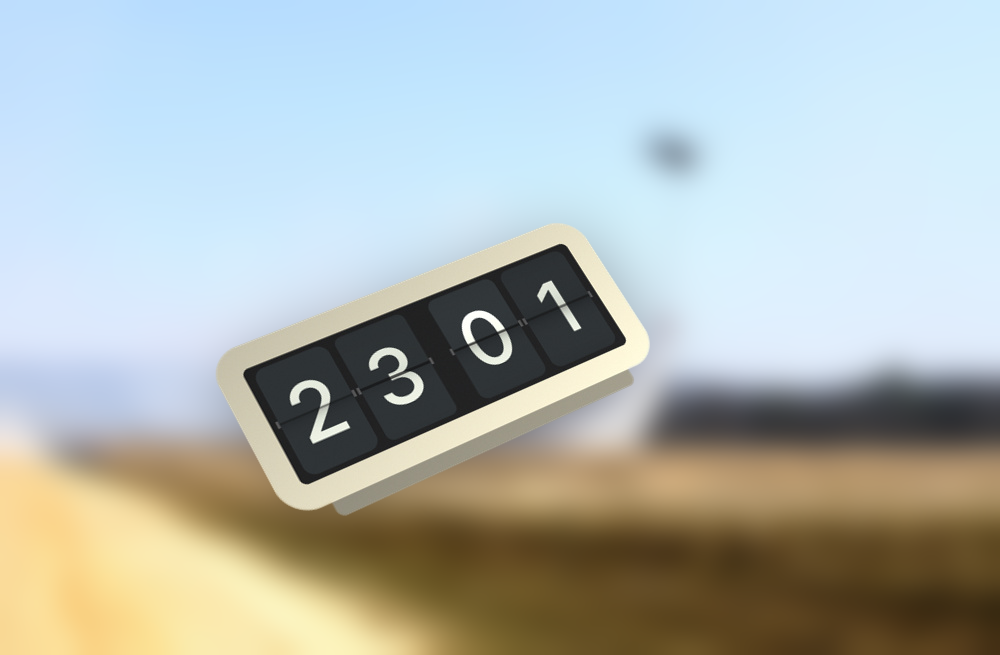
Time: {"hour": 23, "minute": 1}
